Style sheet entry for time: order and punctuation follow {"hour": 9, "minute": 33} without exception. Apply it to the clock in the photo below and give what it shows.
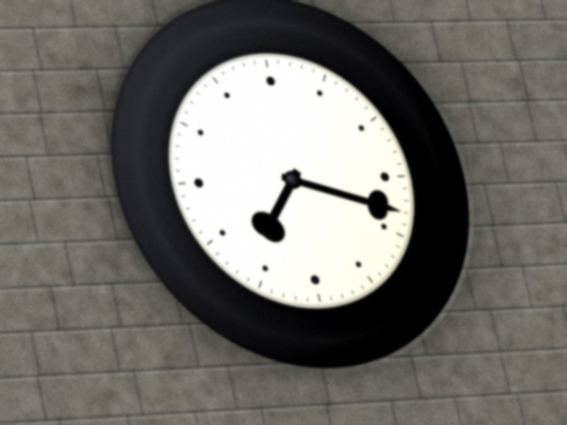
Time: {"hour": 7, "minute": 18}
